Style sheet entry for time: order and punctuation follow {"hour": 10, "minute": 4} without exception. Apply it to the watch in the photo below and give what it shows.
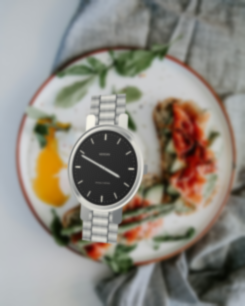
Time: {"hour": 3, "minute": 49}
